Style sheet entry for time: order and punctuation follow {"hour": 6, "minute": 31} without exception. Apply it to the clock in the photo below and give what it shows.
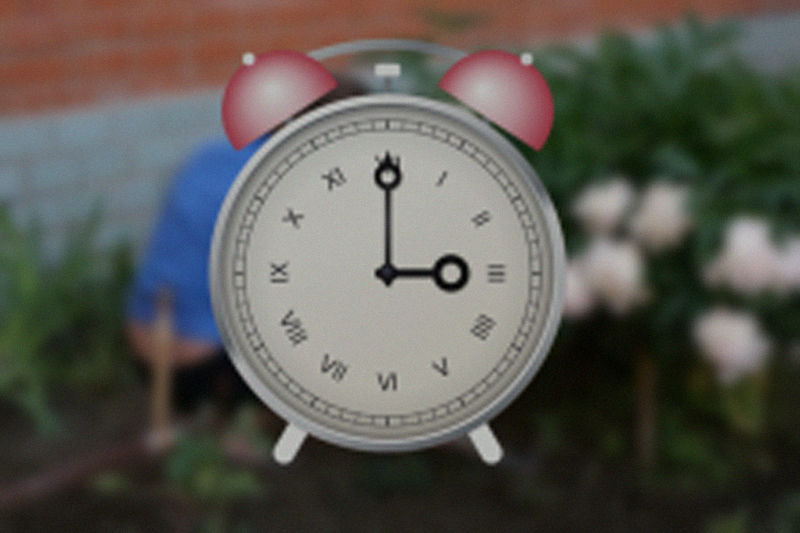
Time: {"hour": 3, "minute": 0}
